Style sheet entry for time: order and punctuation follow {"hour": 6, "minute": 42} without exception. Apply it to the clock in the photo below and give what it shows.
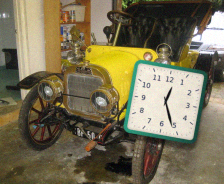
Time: {"hour": 12, "minute": 26}
